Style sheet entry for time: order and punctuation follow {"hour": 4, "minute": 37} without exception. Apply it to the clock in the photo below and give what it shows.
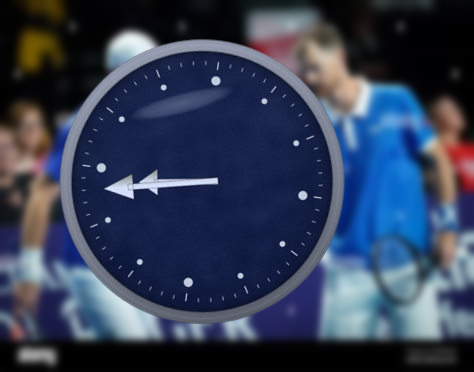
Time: {"hour": 8, "minute": 43}
